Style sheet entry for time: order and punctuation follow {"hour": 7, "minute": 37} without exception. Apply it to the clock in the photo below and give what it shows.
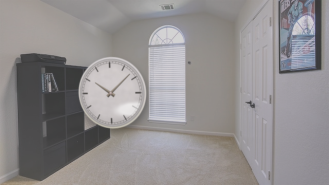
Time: {"hour": 10, "minute": 8}
